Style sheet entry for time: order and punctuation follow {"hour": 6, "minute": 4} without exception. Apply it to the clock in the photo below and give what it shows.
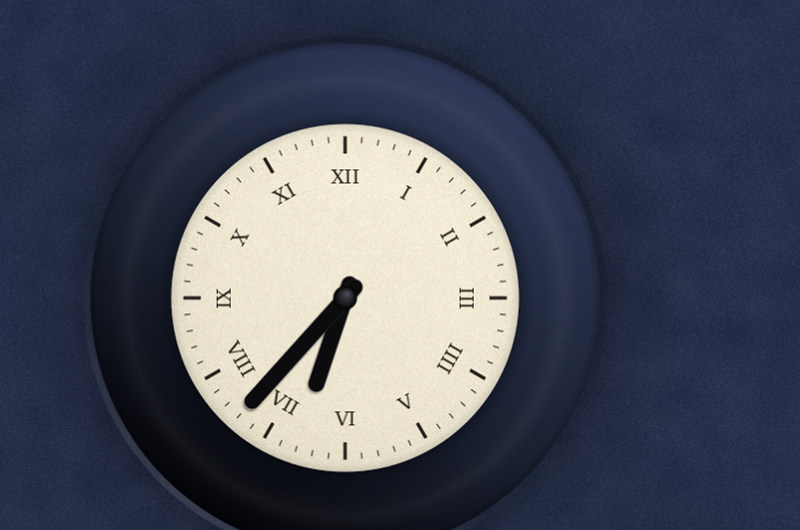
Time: {"hour": 6, "minute": 37}
